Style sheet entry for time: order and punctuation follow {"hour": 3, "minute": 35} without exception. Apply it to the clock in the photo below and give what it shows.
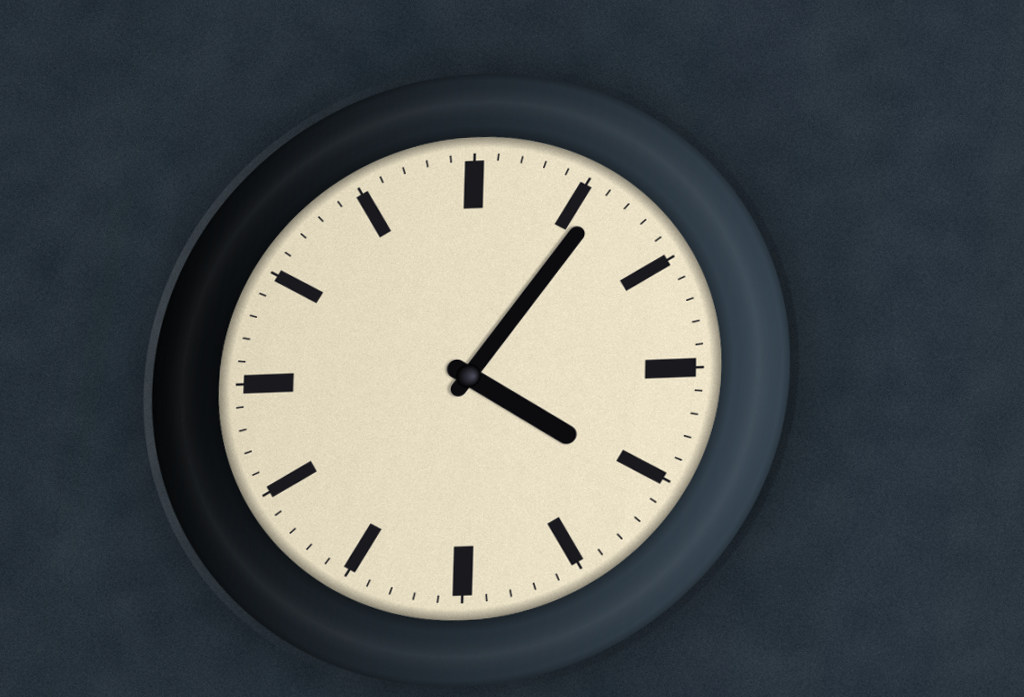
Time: {"hour": 4, "minute": 6}
